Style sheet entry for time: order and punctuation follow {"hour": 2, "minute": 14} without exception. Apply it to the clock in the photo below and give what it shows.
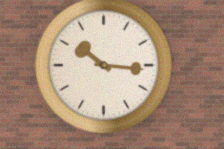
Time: {"hour": 10, "minute": 16}
